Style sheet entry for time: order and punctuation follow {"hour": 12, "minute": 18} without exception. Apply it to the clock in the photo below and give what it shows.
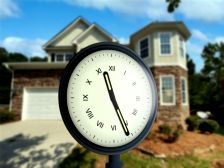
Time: {"hour": 11, "minute": 26}
